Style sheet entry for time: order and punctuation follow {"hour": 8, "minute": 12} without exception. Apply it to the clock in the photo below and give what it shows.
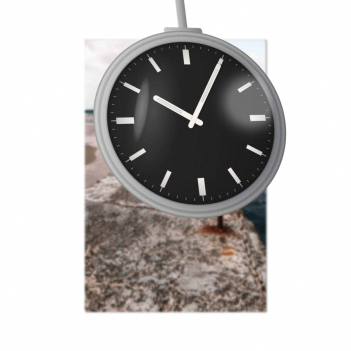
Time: {"hour": 10, "minute": 5}
